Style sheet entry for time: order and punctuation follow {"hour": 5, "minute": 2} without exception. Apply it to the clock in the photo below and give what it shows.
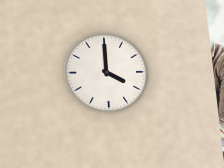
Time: {"hour": 4, "minute": 0}
